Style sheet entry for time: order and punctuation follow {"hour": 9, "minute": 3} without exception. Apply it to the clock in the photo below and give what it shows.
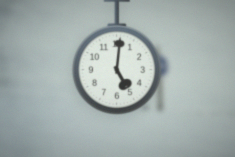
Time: {"hour": 5, "minute": 1}
